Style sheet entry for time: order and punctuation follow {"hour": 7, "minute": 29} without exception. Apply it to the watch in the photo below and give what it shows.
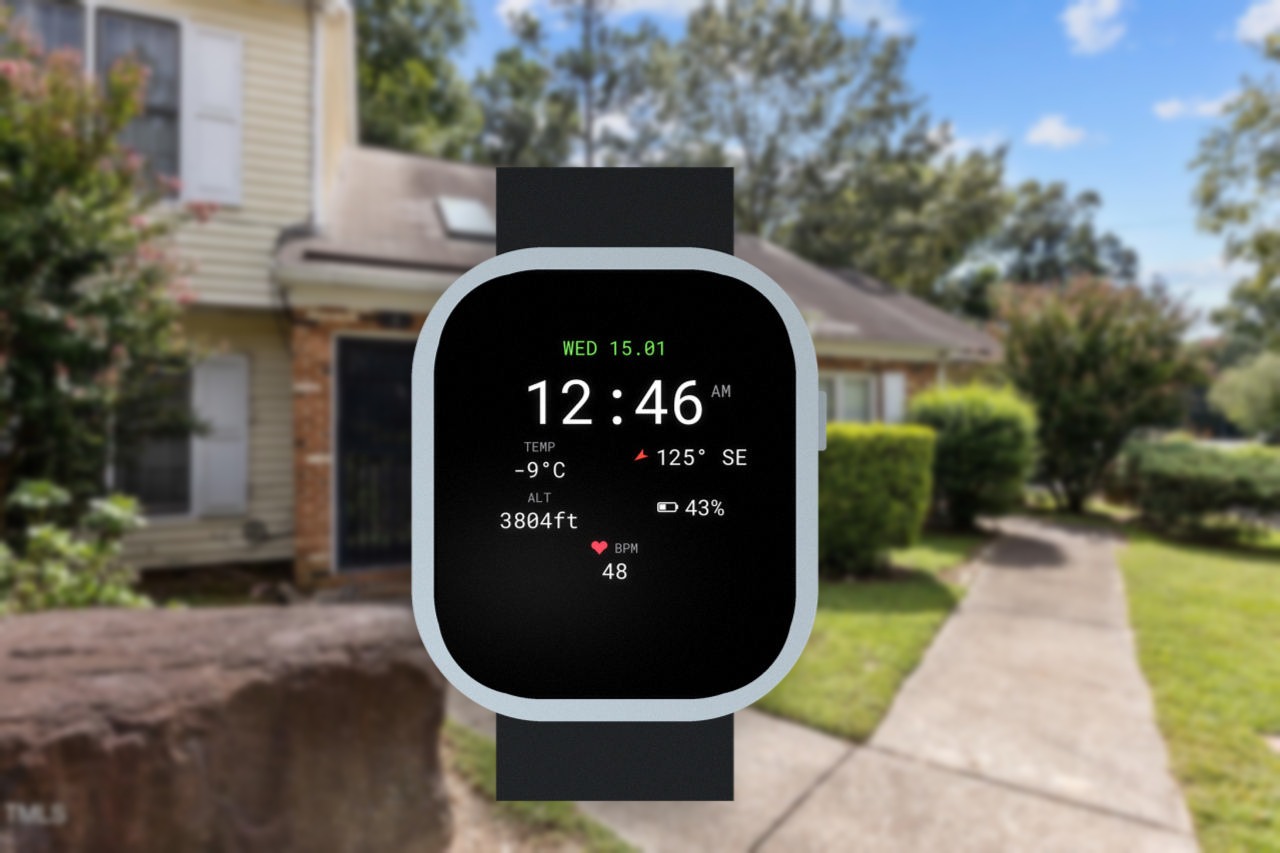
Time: {"hour": 12, "minute": 46}
